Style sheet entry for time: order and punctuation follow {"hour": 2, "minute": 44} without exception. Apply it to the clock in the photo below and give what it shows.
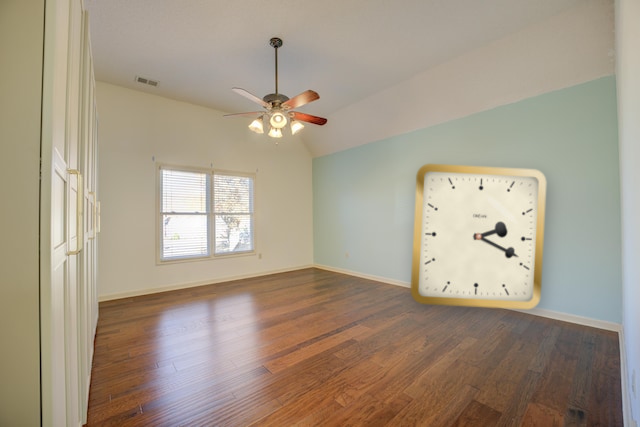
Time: {"hour": 2, "minute": 19}
